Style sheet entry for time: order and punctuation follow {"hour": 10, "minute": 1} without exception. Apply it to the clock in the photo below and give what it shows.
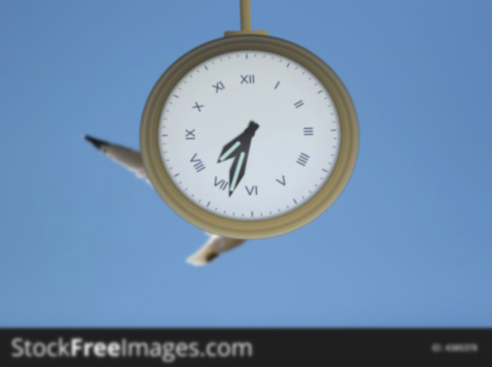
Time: {"hour": 7, "minute": 33}
